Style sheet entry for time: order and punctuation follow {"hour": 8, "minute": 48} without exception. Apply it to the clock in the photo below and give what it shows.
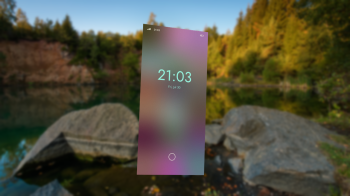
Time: {"hour": 21, "minute": 3}
